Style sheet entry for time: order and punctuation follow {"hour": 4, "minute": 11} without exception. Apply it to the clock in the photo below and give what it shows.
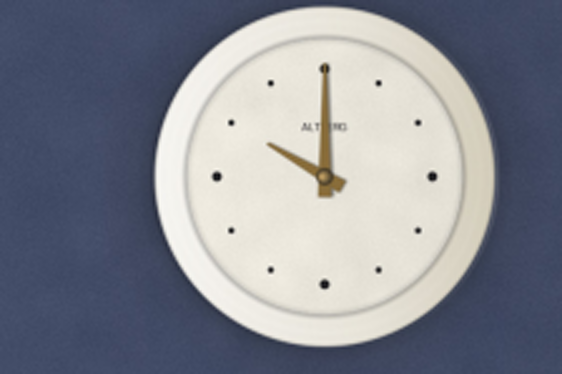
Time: {"hour": 10, "minute": 0}
